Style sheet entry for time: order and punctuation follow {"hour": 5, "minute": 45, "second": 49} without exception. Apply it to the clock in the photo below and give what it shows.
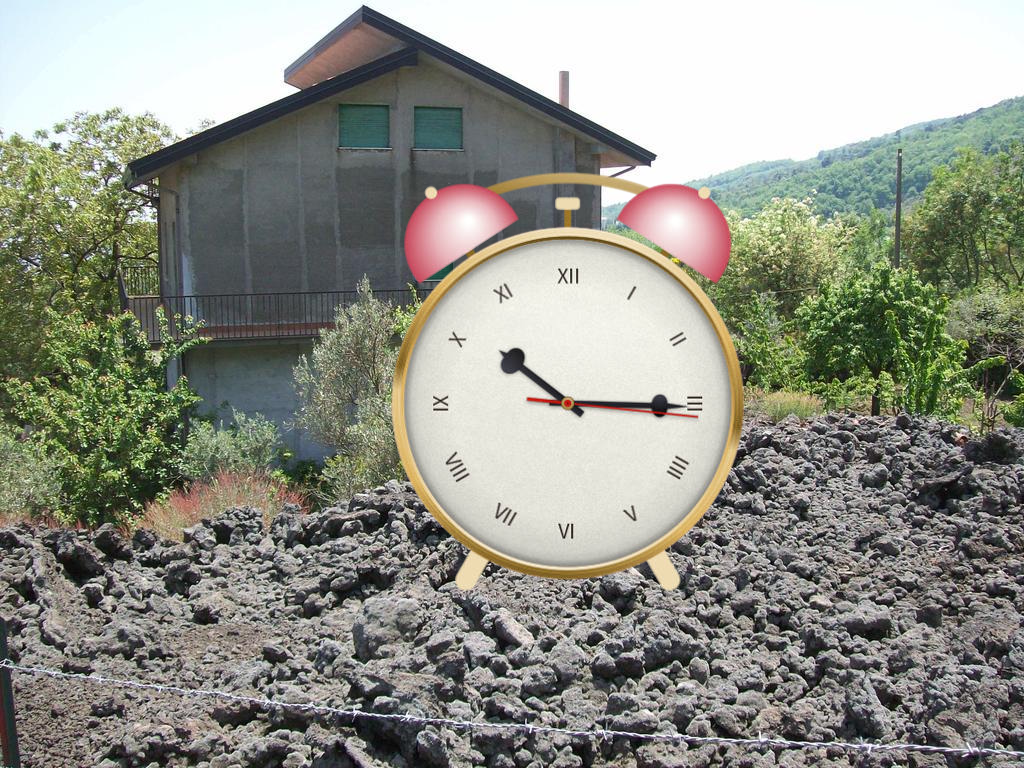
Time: {"hour": 10, "minute": 15, "second": 16}
